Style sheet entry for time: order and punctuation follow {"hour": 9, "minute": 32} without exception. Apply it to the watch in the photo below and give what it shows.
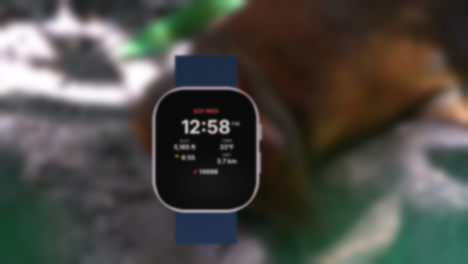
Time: {"hour": 12, "minute": 58}
